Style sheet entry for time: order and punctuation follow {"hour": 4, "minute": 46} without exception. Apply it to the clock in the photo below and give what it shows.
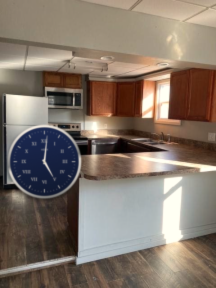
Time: {"hour": 5, "minute": 1}
